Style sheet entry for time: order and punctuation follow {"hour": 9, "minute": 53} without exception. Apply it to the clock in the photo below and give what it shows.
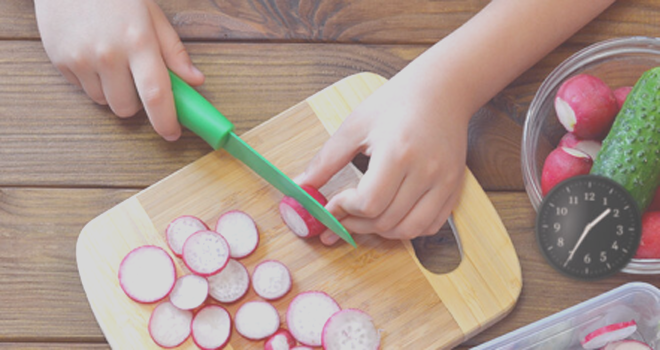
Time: {"hour": 1, "minute": 35}
